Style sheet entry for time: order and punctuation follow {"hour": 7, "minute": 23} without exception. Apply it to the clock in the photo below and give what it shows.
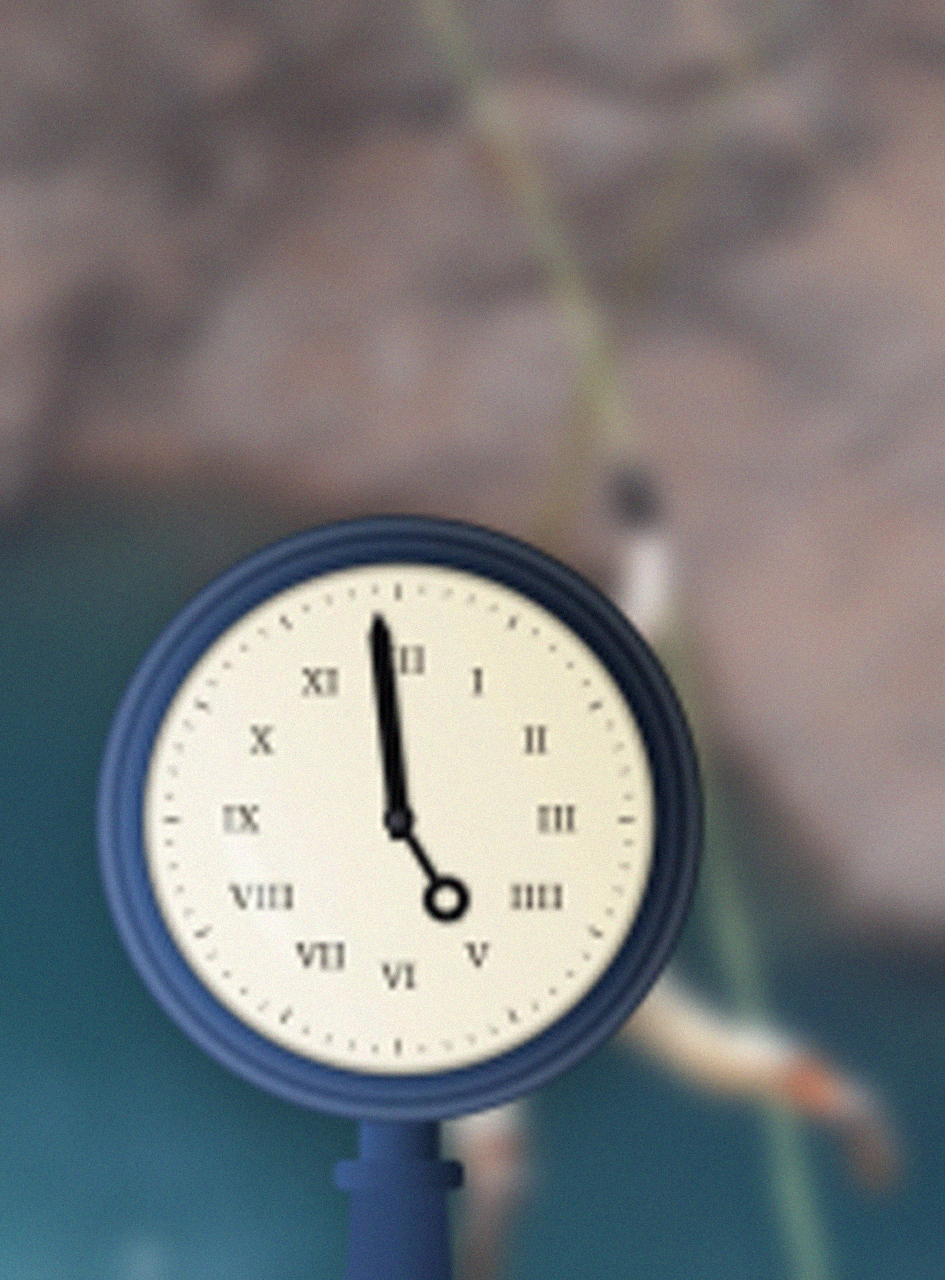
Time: {"hour": 4, "minute": 59}
